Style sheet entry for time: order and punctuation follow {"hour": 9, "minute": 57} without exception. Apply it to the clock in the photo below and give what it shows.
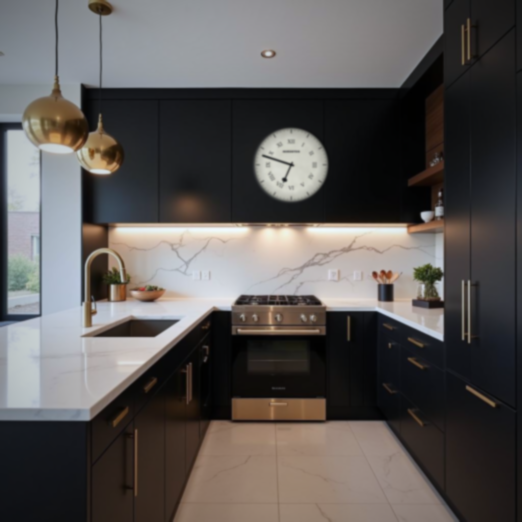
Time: {"hour": 6, "minute": 48}
